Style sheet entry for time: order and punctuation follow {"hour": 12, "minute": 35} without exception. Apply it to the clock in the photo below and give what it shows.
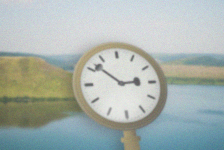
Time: {"hour": 2, "minute": 52}
